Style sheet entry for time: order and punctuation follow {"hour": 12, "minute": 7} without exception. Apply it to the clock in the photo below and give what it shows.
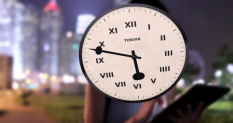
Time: {"hour": 5, "minute": 48}
